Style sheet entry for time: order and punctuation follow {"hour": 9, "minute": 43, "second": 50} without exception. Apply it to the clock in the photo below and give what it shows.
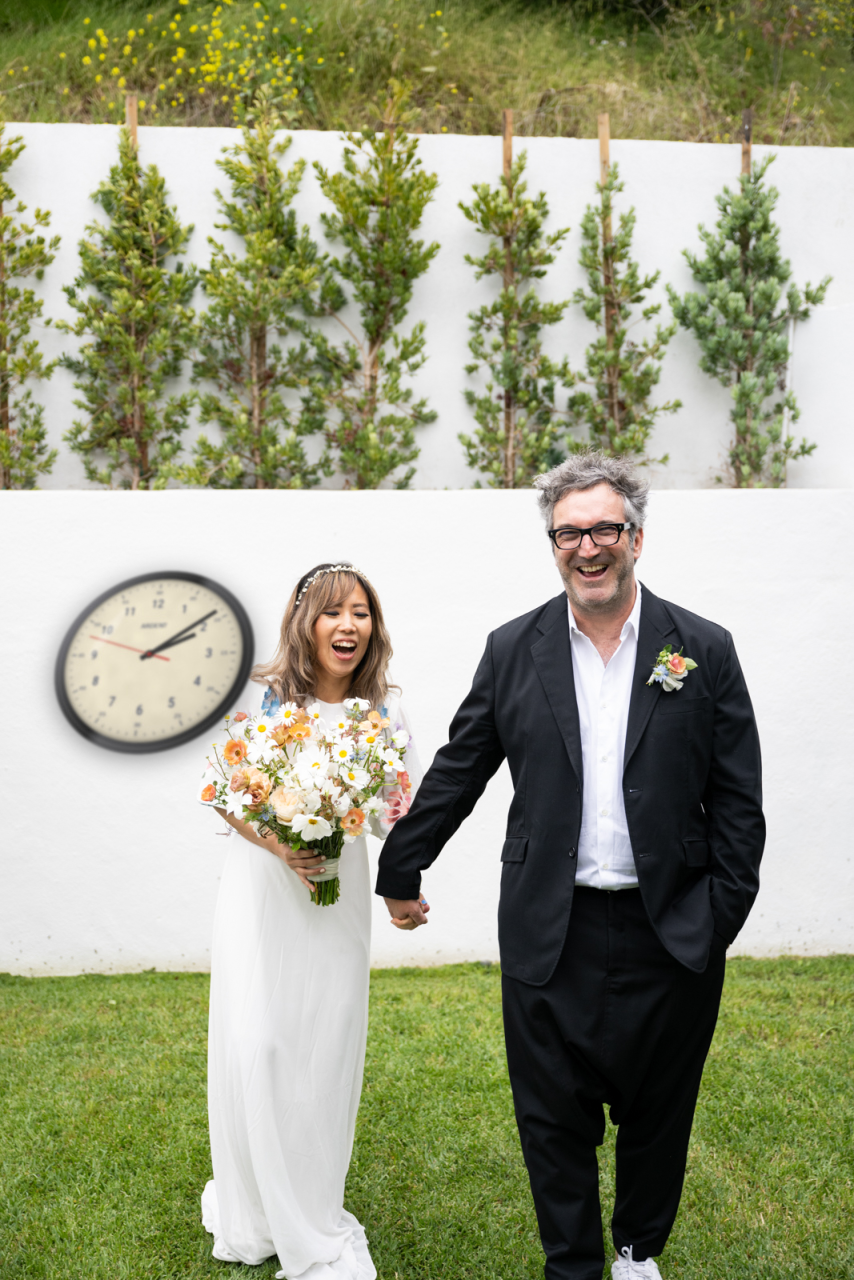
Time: {"hour": 2, "minute": 8, "second": 48}
